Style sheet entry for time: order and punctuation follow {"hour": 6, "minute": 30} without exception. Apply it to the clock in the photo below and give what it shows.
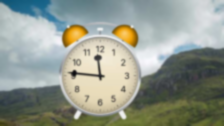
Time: {"hour": 11, "minute": 46}
